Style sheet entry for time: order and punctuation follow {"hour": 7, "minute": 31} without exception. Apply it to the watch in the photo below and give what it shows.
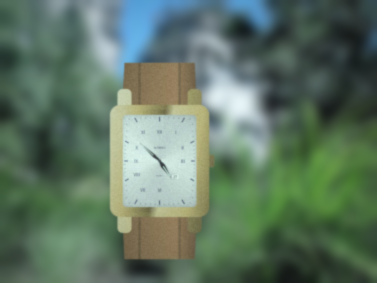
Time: {"hour": 4, "minute": 52}
